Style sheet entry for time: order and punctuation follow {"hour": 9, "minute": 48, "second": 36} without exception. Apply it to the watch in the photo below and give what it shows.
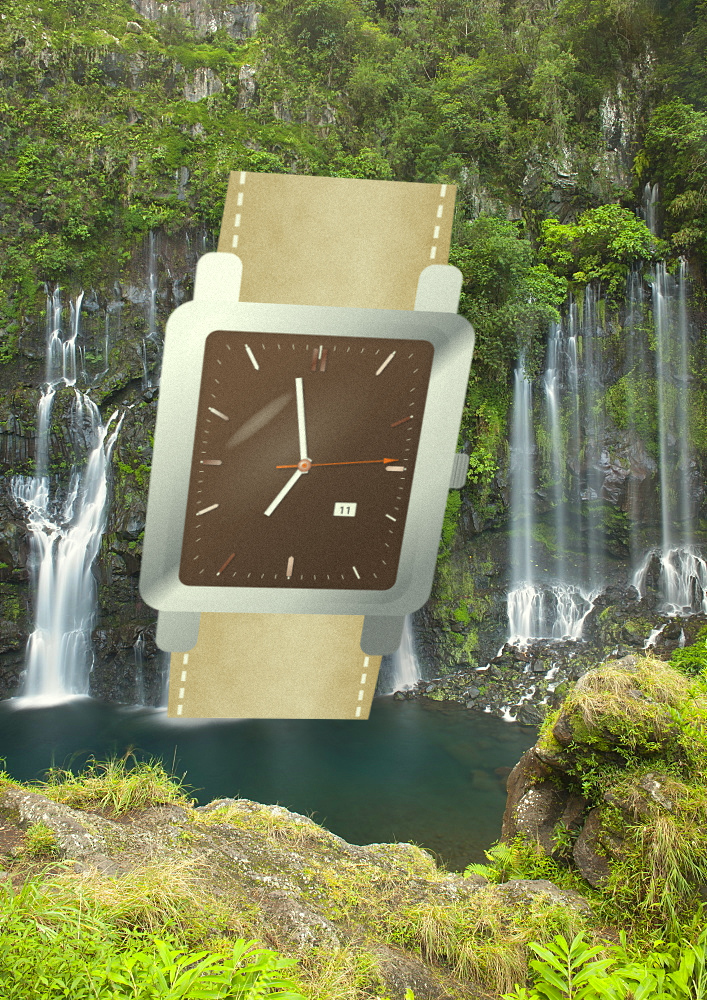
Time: {"hour": 6, "minute": 58, "second": 14}
